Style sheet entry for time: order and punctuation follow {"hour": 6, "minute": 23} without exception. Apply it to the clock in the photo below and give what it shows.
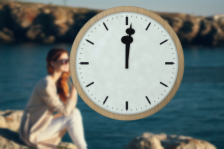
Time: {"hour": 12, "minute": 1}
